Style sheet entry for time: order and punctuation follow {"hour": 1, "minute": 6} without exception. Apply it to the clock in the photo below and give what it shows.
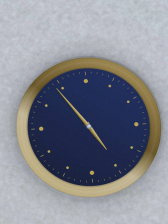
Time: {"hour": 4, "minute": 54}
